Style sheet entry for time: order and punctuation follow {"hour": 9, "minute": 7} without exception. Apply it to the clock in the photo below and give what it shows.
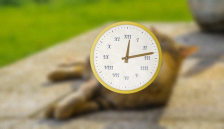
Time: {"hour": 12, "minute": 13}
